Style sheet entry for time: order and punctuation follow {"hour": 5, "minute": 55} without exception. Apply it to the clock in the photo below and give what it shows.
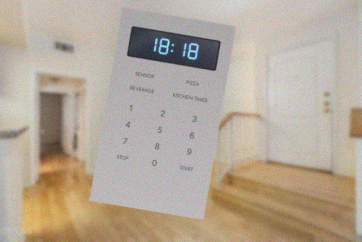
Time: {"hour": 18, "minute": 18}
